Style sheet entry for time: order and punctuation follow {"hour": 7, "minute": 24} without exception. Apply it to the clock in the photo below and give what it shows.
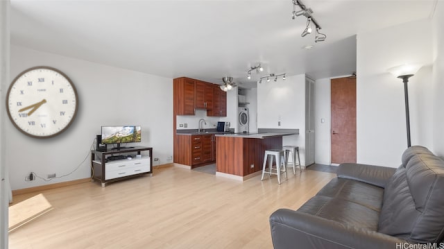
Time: {"hour": 7, "minute": 42}
